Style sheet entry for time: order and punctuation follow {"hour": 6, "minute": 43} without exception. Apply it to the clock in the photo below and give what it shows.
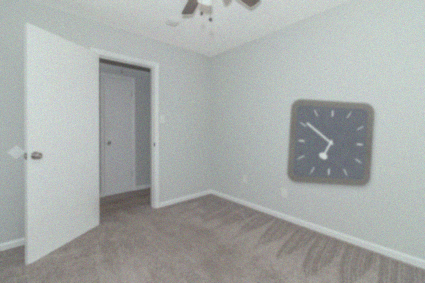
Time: {"hour": 6, "minute": 51}
